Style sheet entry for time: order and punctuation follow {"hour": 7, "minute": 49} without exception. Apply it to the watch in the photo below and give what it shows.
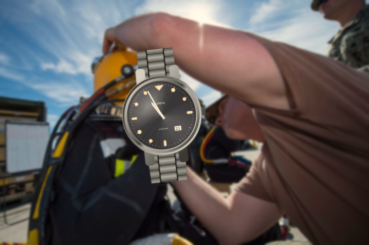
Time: {"hour": 10, "minute": 56}
